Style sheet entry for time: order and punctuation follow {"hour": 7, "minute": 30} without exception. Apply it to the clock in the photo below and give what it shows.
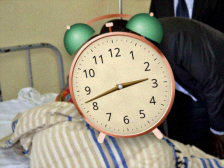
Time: {"hour": 2, "minute": 42}
